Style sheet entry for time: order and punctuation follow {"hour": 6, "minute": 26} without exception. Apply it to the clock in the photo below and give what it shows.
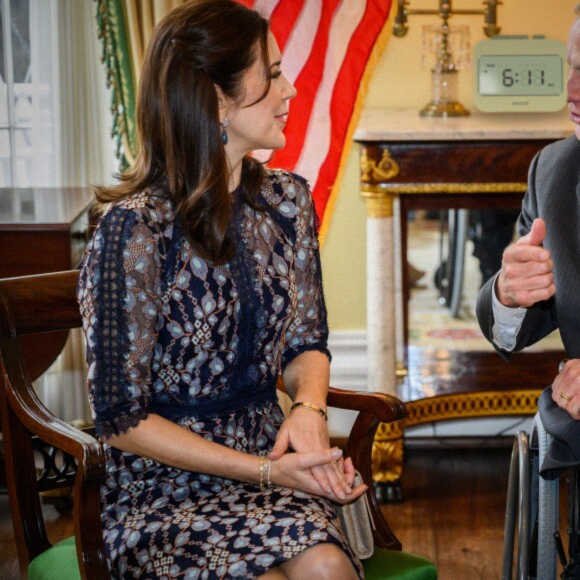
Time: {"hour": 6, "minute": 11}
